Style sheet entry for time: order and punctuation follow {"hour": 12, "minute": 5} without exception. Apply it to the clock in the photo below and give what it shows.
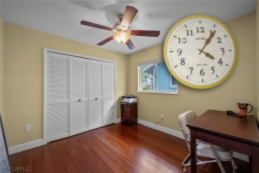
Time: {"hour": 4, "minute": 6}
